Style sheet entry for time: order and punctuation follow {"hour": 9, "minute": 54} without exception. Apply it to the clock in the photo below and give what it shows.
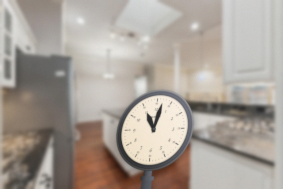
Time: {"hour": 11, "minute": 2}
